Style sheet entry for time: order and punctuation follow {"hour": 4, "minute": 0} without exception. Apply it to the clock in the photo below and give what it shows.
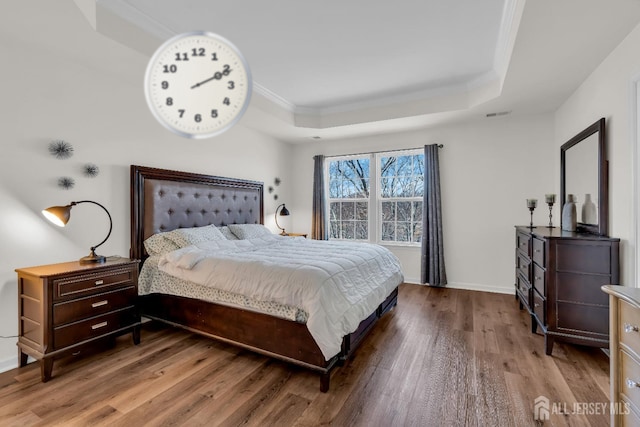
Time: {"hour": 2, "minute": 11}
